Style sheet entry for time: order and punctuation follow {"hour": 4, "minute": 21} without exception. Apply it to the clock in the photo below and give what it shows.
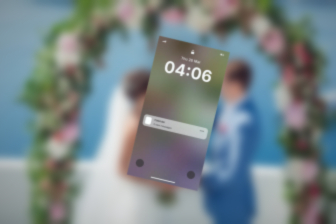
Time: {"hour": 4, "minute": 6}
